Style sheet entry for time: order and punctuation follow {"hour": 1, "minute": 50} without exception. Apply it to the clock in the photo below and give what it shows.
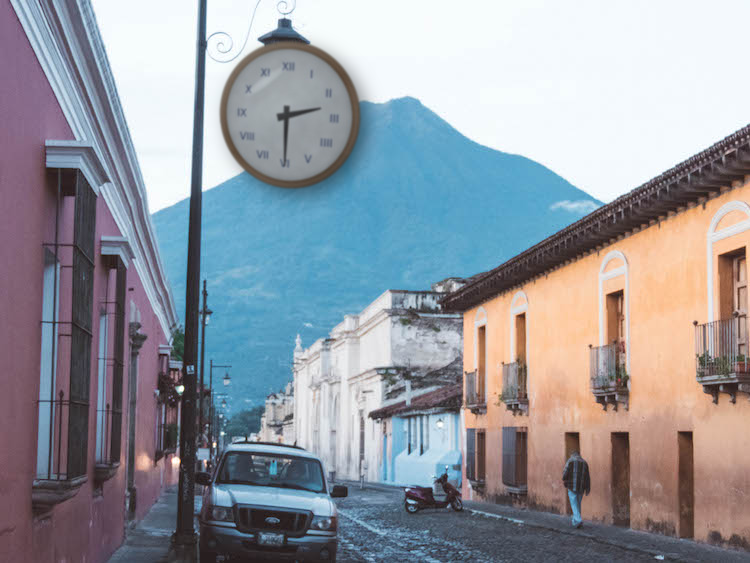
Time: {"hour": 2, "minute": 30}
